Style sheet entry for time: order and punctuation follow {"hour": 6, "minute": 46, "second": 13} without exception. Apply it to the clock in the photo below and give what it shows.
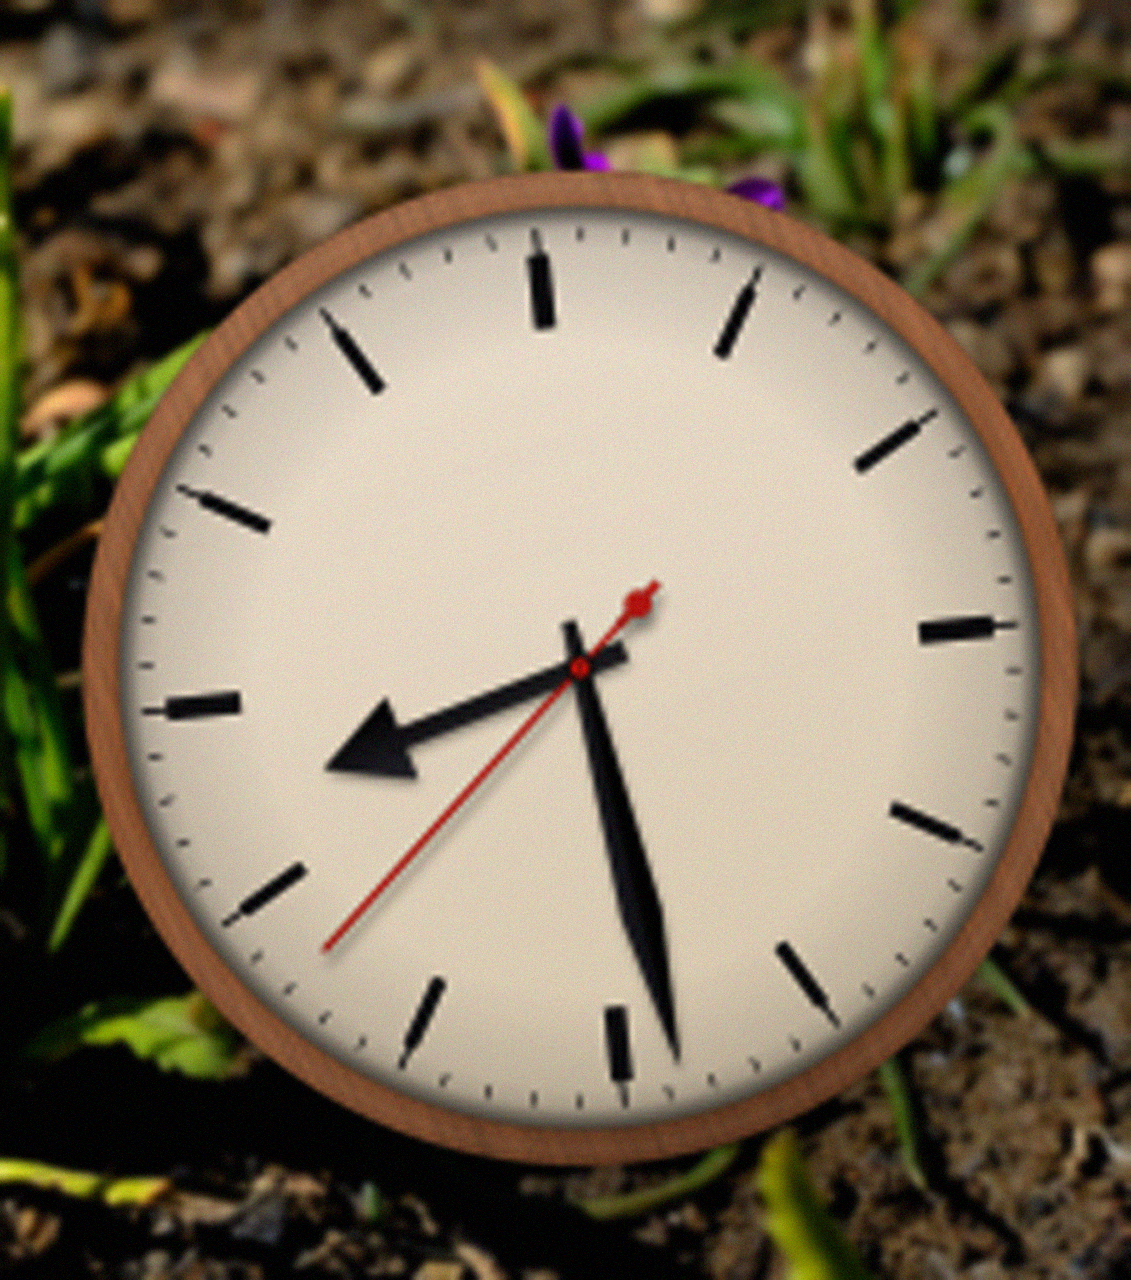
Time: {"hour": 8, "minute": 28, "second": 38}
